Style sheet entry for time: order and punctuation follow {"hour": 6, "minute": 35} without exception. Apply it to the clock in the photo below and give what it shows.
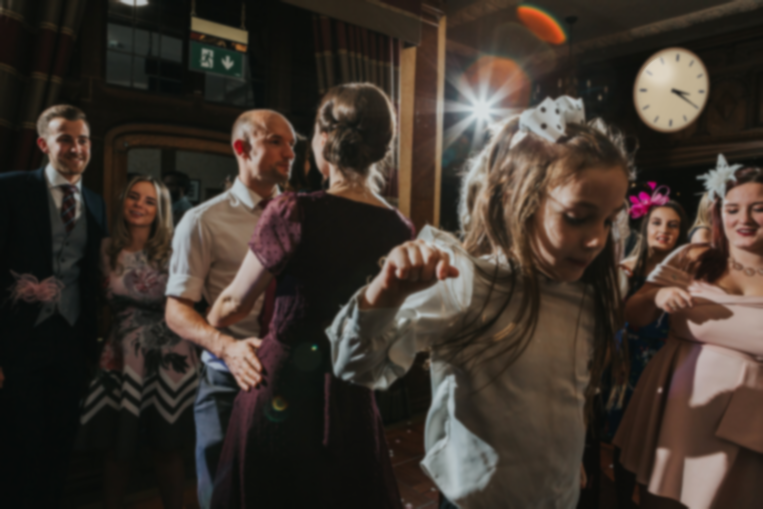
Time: {"hour": 3, "minute": 20}
